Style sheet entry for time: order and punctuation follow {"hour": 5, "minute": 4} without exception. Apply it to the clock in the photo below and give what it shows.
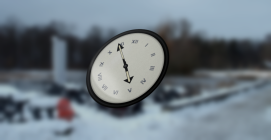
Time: {"hour": 4, "minute": 54}
